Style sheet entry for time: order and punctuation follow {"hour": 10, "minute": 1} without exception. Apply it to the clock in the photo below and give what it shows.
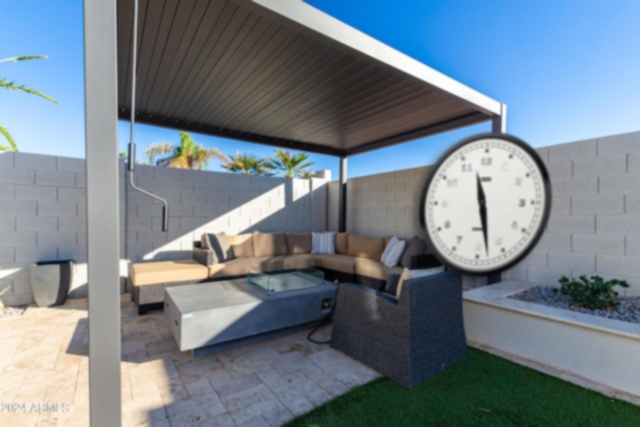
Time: {"hour": 11, "minute": 28}
